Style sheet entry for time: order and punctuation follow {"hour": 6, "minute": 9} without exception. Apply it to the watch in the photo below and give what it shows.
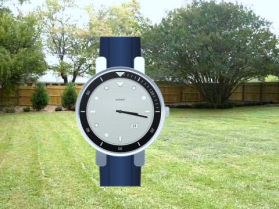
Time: {"hour": 3, "minute": 17}
